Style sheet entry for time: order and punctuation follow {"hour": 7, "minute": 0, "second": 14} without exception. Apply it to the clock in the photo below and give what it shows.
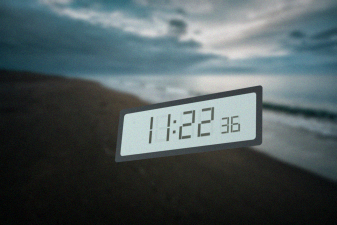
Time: {"hour": 11, "minute": 22, "second": 36}
